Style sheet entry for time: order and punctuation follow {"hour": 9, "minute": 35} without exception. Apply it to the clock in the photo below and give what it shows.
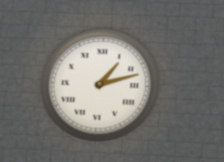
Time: {"hour": 1, "minute": 12}
